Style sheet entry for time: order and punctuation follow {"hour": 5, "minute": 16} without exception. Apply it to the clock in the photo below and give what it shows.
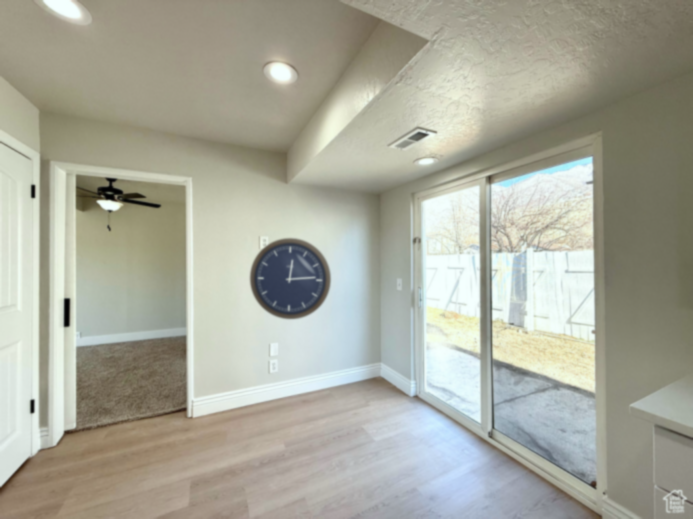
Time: {"hour": 12, "minute": 14}
